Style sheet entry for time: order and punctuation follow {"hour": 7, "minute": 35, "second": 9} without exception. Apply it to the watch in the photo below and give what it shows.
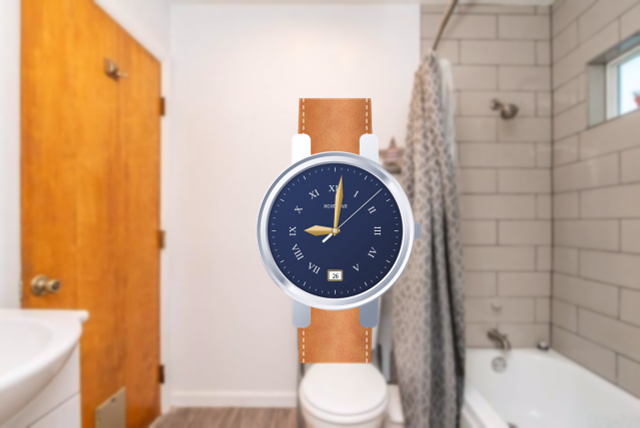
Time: {"hour": 9, "minute": 1, "second": 8}
